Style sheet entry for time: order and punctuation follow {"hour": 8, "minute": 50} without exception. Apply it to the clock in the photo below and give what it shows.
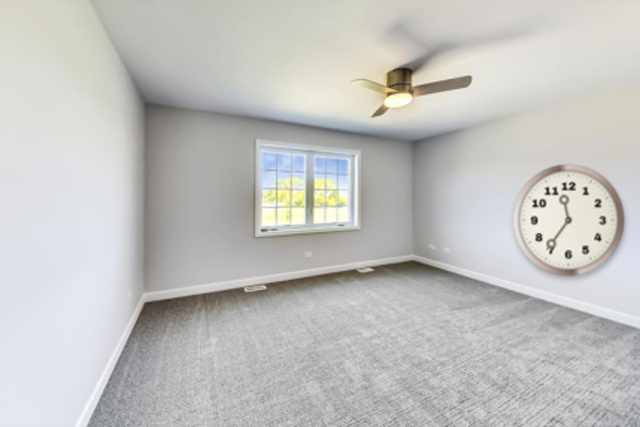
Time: {"hour": 11, "minute": 36}
